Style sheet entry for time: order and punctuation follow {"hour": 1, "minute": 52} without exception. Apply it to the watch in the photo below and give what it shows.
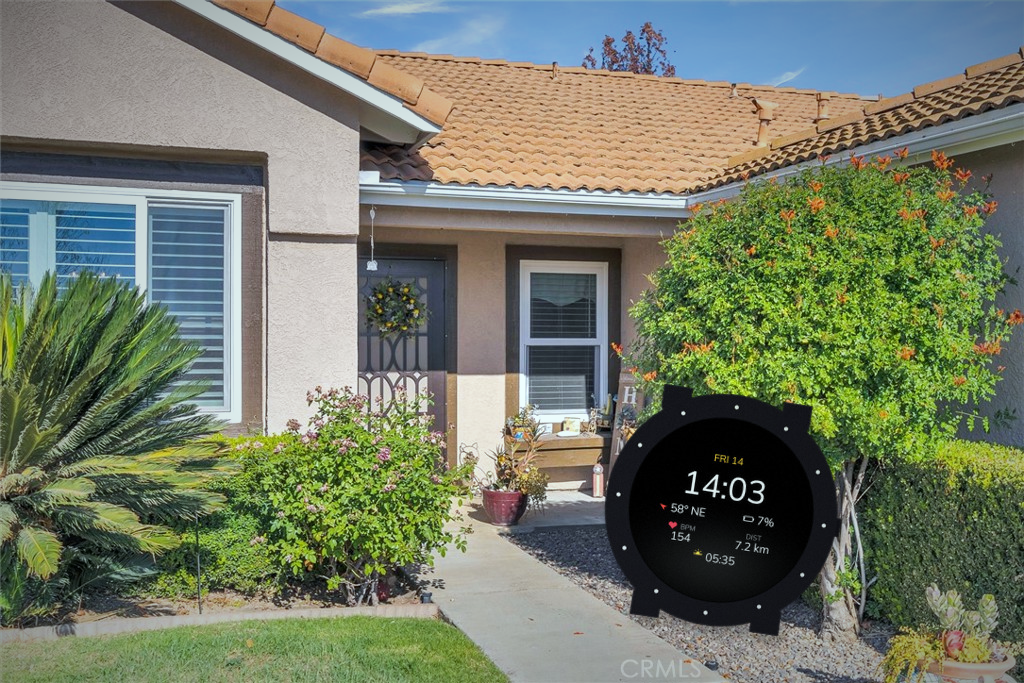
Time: {"hour": 14, "minute": 3}
